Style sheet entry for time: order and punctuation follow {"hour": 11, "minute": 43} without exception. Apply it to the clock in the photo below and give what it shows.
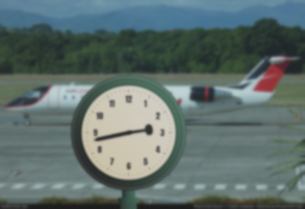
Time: {"hour": 2, "minute": 43}
